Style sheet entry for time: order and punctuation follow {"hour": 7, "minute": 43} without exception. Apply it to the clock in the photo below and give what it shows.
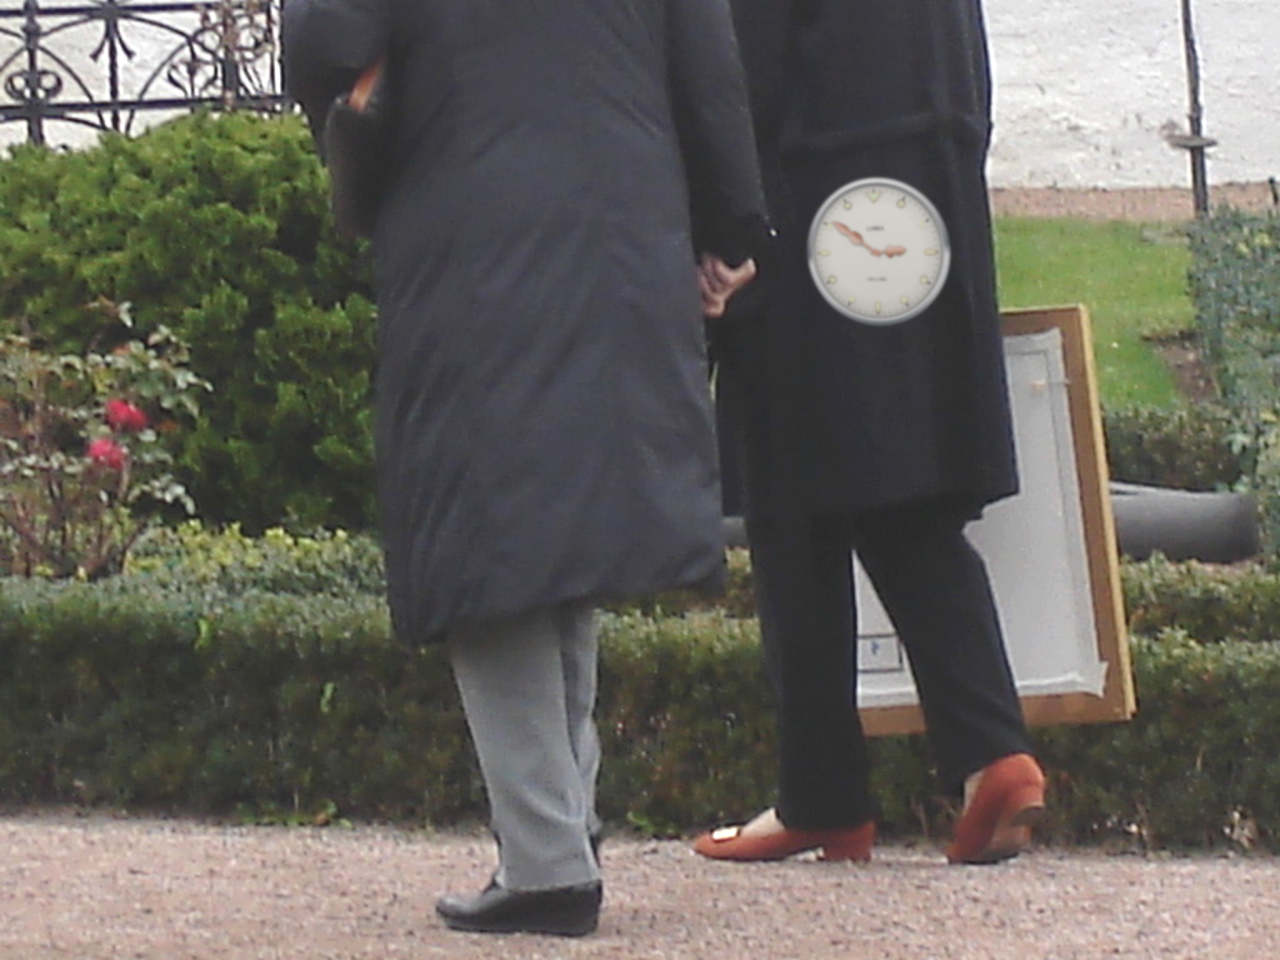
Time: {"hour": 2, "minute": 51}
